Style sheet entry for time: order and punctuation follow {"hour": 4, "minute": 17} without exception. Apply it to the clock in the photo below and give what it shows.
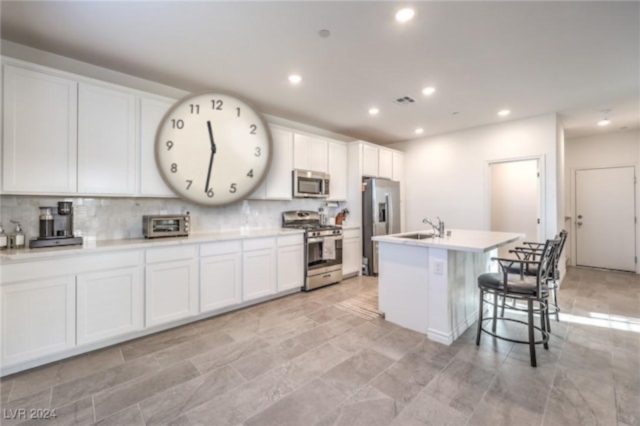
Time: {"hour": 11, "minute": 31}
